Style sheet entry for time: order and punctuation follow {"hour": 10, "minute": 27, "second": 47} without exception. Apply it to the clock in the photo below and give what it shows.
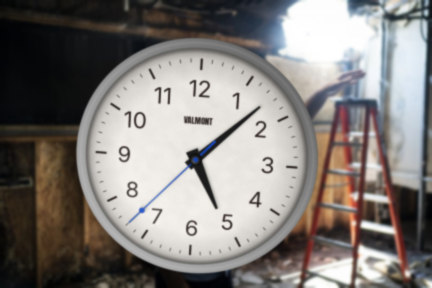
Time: {"hour": 5, "minute": 7, "second": 37}
